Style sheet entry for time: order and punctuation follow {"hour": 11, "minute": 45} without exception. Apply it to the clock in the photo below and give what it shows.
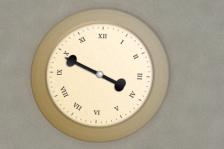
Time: {"hour": 3, "minute": 49}
